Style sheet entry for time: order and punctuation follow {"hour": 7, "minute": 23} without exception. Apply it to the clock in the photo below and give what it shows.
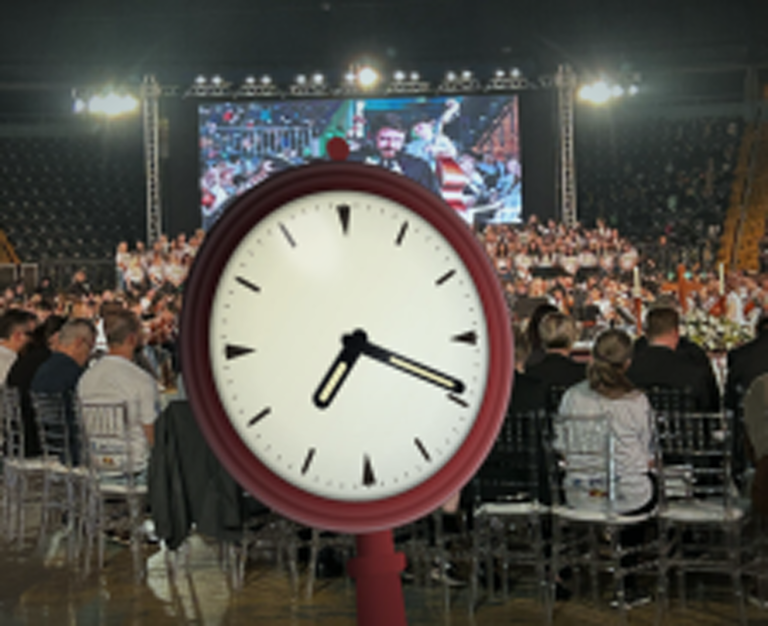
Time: {"hour": 7, "minute": 19}
